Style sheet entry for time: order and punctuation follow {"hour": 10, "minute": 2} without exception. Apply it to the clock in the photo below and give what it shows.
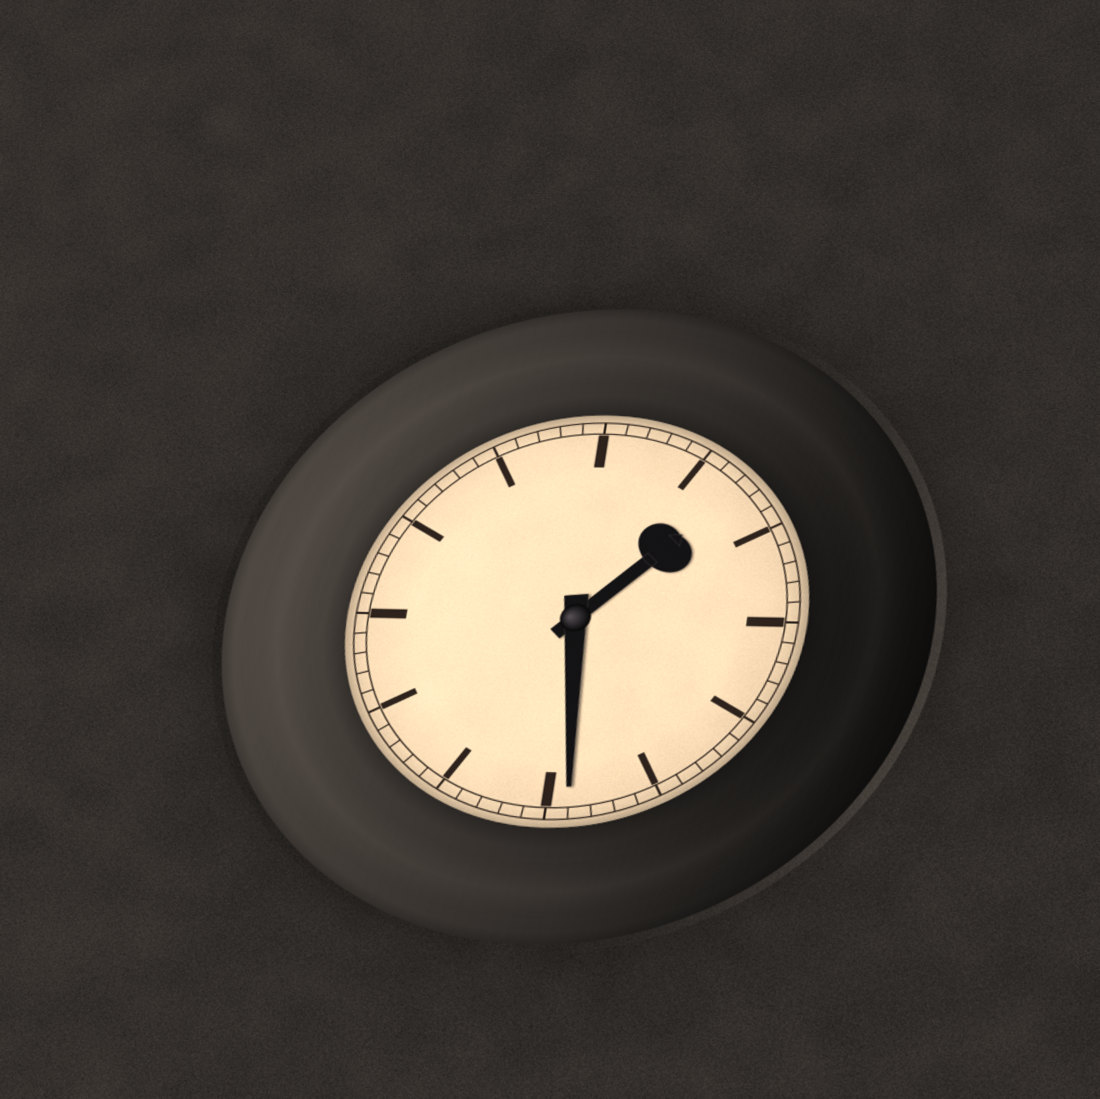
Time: {"hour": 1, "minute": 29}
